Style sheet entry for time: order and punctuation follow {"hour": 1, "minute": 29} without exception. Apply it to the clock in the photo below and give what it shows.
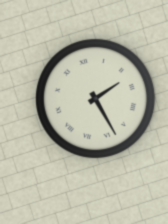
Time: {"hour": 2, "minute": 28}
